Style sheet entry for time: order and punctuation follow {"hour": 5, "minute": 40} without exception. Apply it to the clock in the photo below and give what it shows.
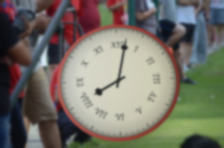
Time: {"hour": 8, "minute": 2}
